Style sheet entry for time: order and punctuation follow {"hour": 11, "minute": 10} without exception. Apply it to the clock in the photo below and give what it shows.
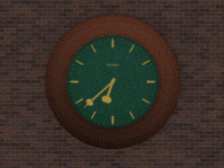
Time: {"hour": 6, "minute": 38}
